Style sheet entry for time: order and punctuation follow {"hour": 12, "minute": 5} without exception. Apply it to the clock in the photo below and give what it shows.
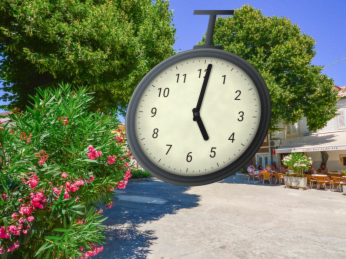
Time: {"hour": 5, "minute": 1}
